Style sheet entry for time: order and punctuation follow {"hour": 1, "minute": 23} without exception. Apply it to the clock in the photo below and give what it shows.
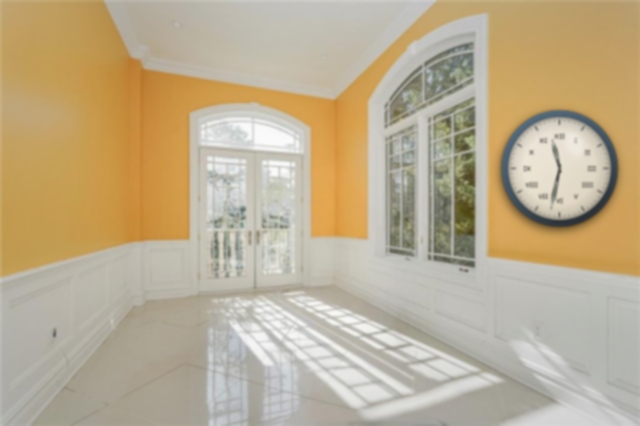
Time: {"hour": 11, "minute": 32}
